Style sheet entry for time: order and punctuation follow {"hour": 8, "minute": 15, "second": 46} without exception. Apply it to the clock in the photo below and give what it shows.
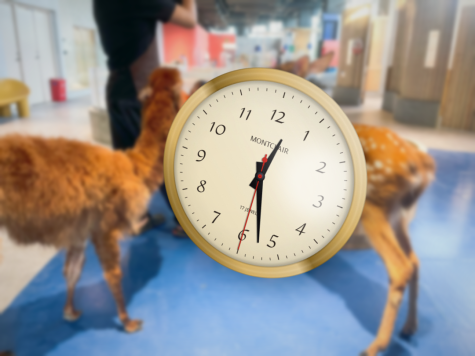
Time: {"hour": 12, "minute": 27, "second": 30}
